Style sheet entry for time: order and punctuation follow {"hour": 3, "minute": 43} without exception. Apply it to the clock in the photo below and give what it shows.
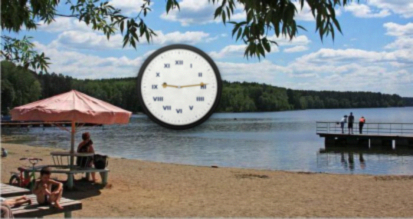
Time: {"hour": 9, "minute": 14}
